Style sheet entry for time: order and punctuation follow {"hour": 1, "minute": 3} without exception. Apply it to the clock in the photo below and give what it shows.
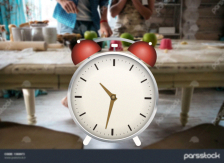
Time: {"hour": 10, "minute": 32}
